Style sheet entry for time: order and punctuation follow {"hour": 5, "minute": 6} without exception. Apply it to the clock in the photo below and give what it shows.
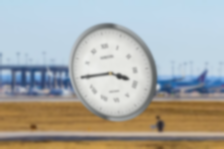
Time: {"hour": 3, "minute": 45}
